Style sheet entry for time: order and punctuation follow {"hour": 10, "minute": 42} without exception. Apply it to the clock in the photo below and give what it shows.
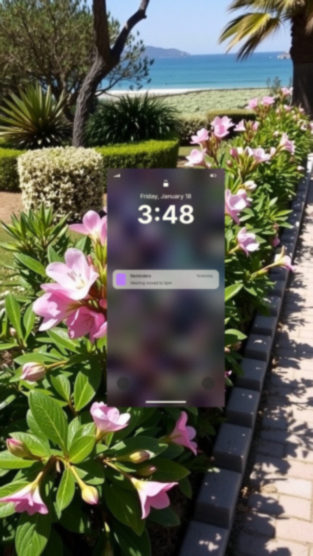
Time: {"hour": 3, "minute": 48}
